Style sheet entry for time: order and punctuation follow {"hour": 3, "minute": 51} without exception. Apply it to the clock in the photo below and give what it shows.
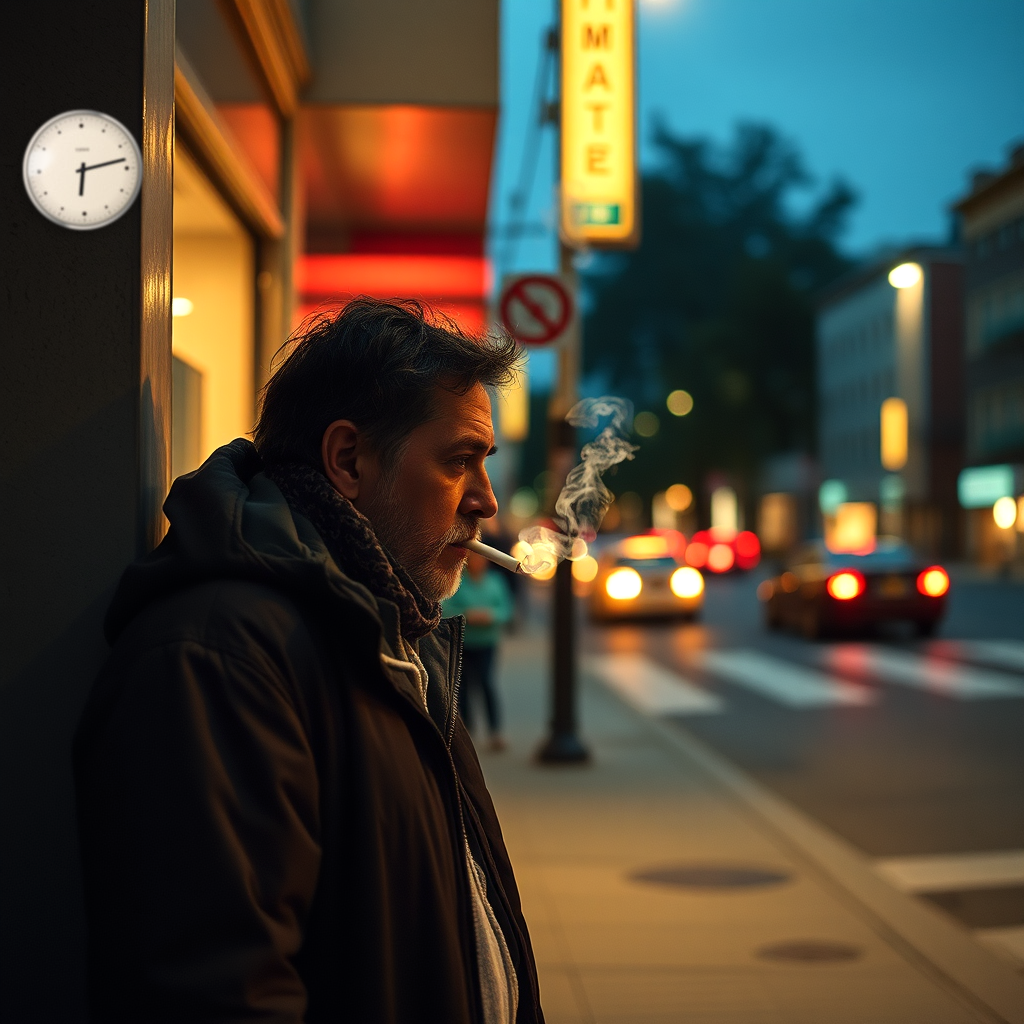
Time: {"hour": 6, "minute": 13}
